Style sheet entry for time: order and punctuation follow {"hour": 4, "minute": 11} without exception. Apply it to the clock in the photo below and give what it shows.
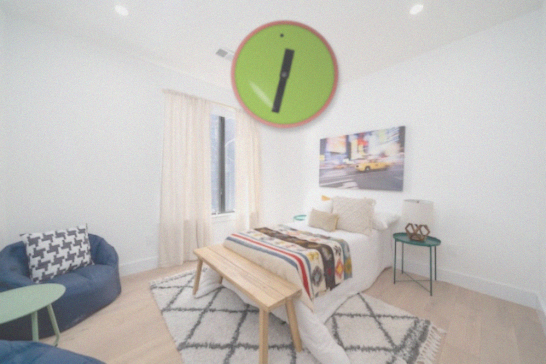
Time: {"hour": 12, "minute": 33}
